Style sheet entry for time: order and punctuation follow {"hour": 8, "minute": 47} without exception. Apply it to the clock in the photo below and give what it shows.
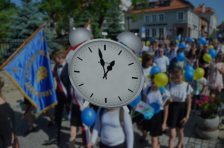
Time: {"hour": 12, "minute": 58}
